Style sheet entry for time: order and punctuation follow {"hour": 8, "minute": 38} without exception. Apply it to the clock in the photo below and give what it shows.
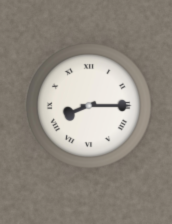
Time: {"hour": 8, "minute": 15}
